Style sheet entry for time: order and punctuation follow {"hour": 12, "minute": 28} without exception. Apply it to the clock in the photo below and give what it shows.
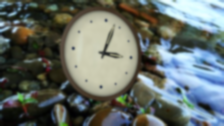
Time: {"hour": 3, "minute": 3}
